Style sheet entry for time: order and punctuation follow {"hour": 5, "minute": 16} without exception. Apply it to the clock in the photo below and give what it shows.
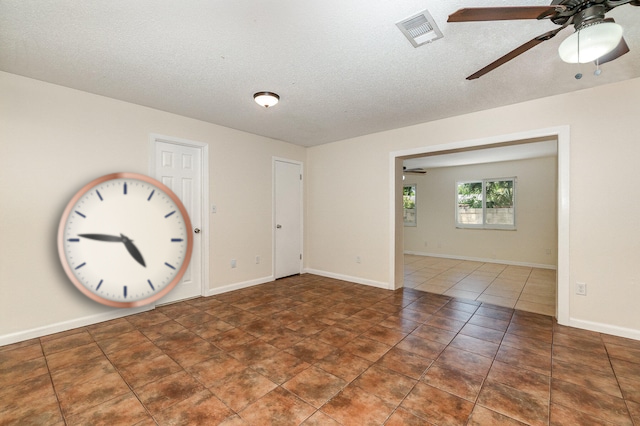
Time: {"hour": 4, "minute": 46}
